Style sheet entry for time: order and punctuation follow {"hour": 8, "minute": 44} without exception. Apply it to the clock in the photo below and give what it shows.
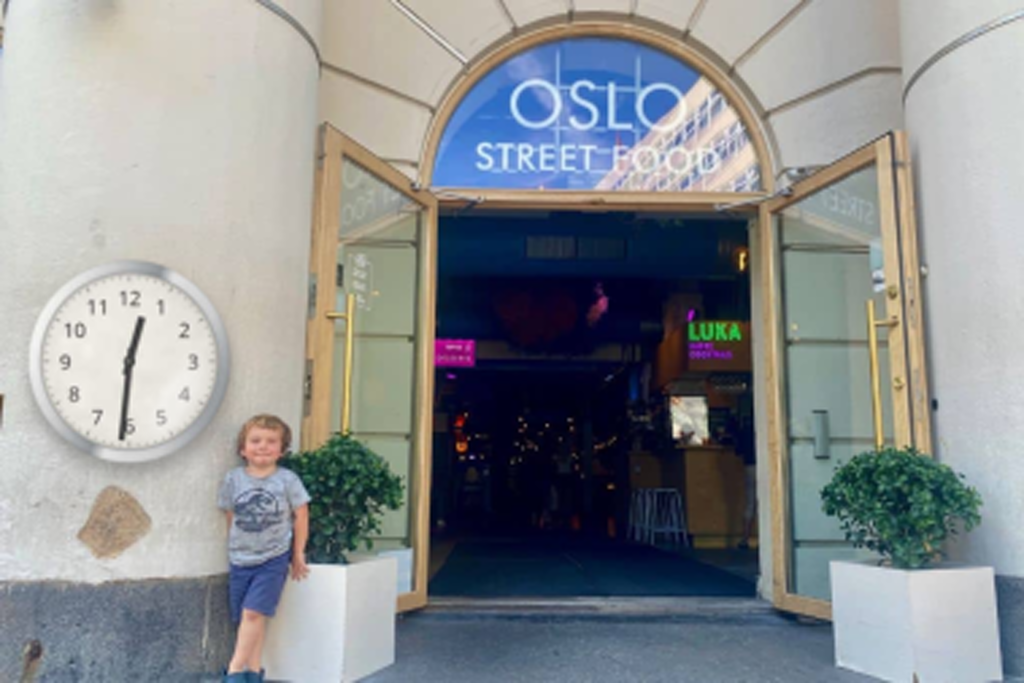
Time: {"hour": 12, "minute": 31}
